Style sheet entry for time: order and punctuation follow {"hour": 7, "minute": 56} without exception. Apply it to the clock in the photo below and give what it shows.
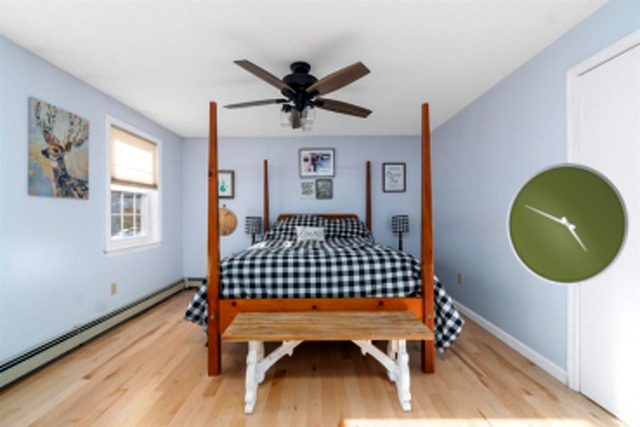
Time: {"hour": 4, "minute": 49}
